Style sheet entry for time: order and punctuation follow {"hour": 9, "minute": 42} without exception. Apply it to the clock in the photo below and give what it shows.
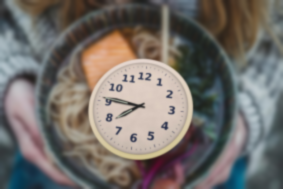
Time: {"hour": 7, "minute": 46}
